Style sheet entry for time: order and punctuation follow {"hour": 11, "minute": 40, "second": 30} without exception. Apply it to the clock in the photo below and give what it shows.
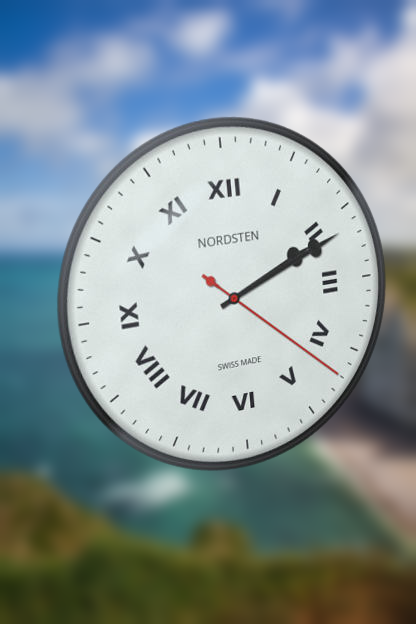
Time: {"hour": 2, "minute": 11, "second": 22}
